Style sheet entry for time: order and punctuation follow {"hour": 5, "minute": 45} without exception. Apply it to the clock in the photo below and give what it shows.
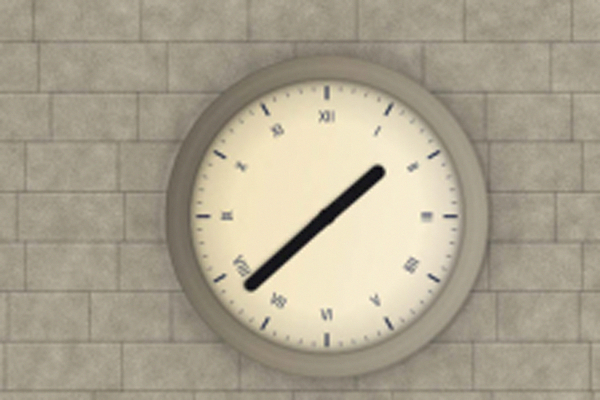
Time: {"hour": 1, "minute": 38}
